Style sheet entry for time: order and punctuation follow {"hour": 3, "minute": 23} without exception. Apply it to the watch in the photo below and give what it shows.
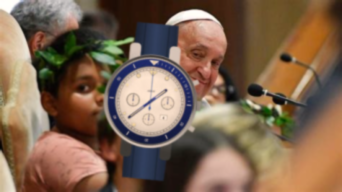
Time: {"hour": 1, "minute": 38}
